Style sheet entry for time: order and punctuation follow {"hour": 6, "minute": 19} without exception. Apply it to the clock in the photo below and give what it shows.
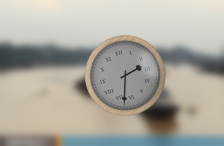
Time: {"hour": 2, "minute": 33}
